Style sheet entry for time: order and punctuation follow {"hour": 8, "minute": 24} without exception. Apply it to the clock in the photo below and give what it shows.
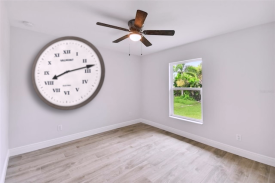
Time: {"hour": 8, "minute": 13}
